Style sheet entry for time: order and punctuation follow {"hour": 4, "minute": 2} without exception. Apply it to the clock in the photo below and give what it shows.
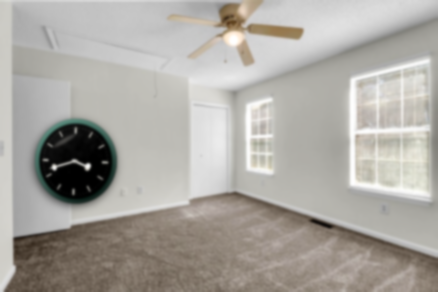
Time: {"hour": 3, "minute": 42}
